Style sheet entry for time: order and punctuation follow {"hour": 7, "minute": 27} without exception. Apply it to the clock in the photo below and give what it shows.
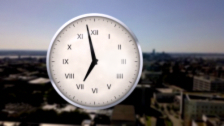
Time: {"hour": 6, "minute": 58}
